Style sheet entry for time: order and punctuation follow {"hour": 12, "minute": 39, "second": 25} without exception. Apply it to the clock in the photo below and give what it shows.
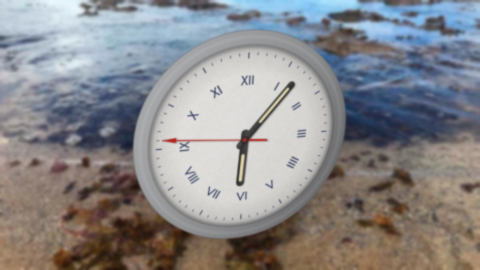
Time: {"hour": 6, "minute": 6, "second": 46}
